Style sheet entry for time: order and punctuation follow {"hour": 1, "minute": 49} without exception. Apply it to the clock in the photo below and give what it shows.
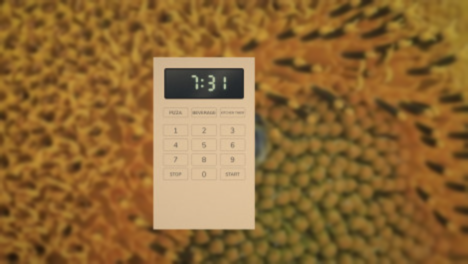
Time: {"hour": 7, "minute": 31}
